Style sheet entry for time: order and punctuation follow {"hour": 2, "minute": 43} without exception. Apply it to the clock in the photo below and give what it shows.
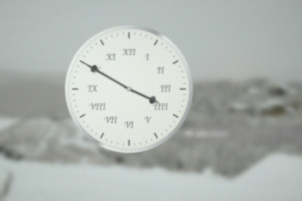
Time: {"hour": 3, "minute": 50}
